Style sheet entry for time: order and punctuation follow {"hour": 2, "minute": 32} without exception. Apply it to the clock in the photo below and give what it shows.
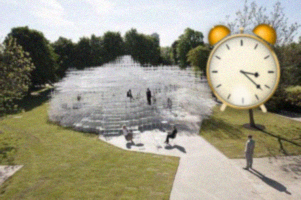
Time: {"hour": 3, "minute": 22}
